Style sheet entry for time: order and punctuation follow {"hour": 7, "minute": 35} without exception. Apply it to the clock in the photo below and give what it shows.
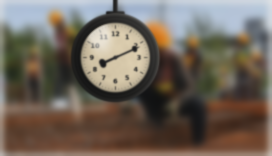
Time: {"hour": 8, "minute": 11}
